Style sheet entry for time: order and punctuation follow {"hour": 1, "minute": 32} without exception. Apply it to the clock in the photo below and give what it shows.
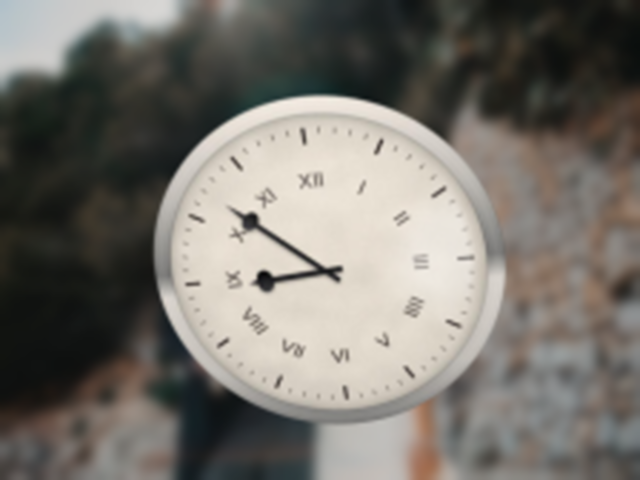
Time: {"hour": 8, "minute": 52}
